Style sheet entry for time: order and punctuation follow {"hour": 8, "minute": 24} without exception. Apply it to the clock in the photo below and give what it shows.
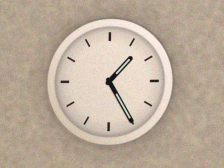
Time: {"hour": 1, "minute": 25}
